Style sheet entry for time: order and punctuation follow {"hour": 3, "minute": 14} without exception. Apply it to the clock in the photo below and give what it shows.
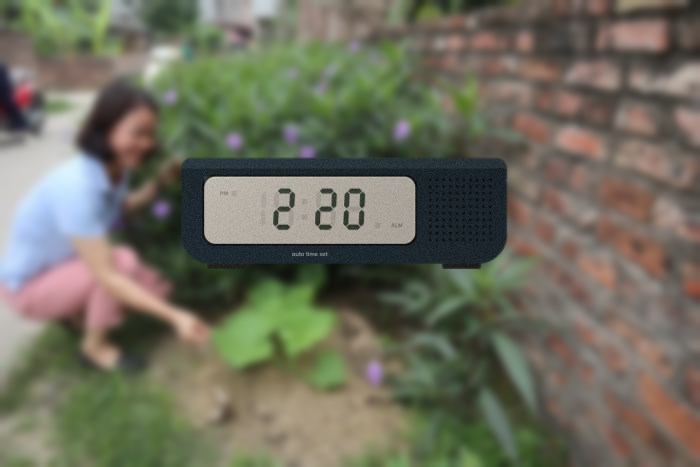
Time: {"hour": 2, "minute": 20}
